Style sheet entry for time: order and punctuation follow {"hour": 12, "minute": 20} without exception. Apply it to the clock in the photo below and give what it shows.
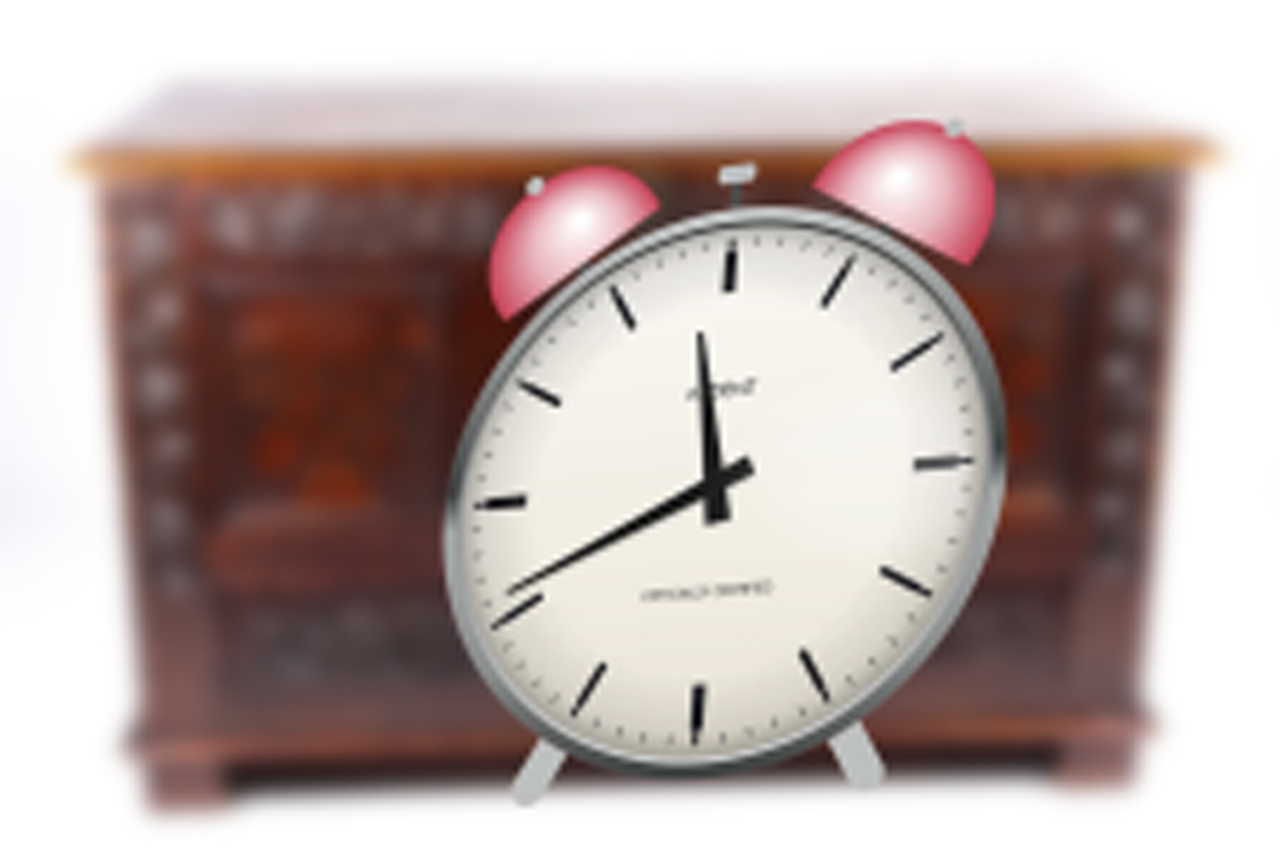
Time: {"hour": 11, "minute": 41}
